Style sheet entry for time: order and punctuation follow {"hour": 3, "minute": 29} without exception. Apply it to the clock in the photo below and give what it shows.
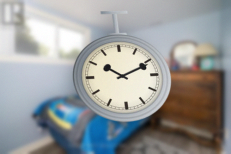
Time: {"hour": 10, "minute": 11}
